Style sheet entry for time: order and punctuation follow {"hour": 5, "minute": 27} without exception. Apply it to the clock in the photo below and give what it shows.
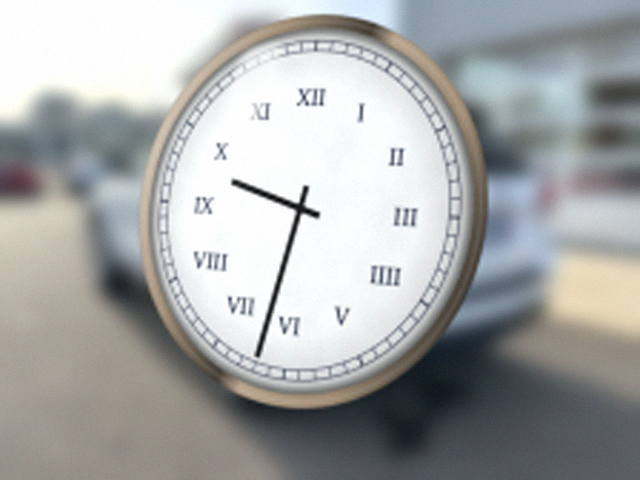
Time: {"hour": 9, "minute": 32}
